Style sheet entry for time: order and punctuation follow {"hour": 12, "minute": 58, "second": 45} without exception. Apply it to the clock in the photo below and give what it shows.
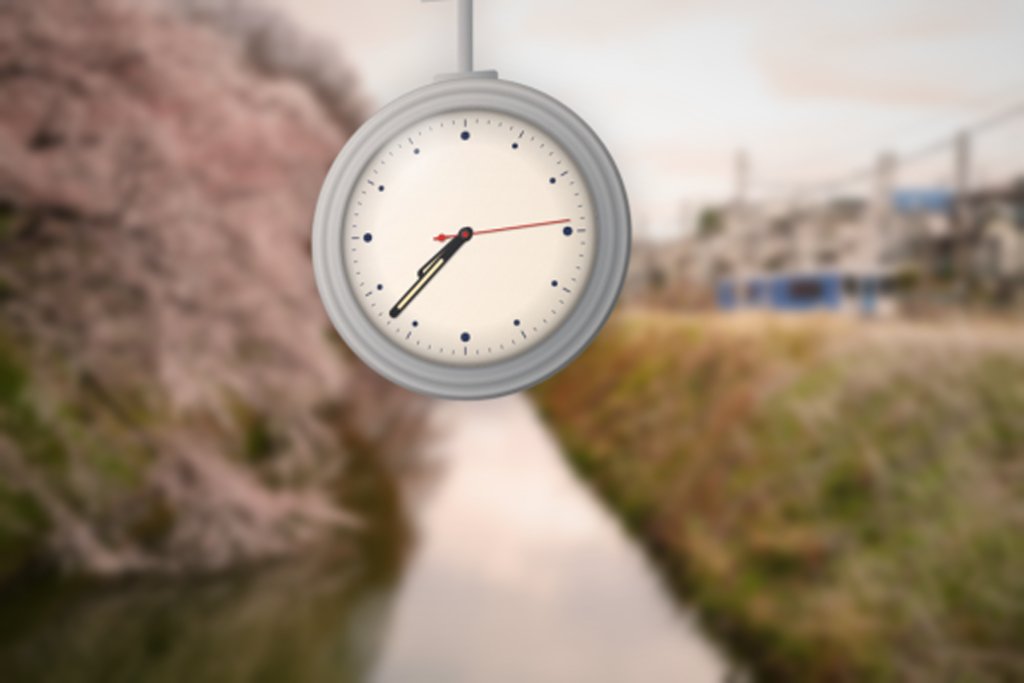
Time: {"hour": 7, "minute": 37, "second": 14}
